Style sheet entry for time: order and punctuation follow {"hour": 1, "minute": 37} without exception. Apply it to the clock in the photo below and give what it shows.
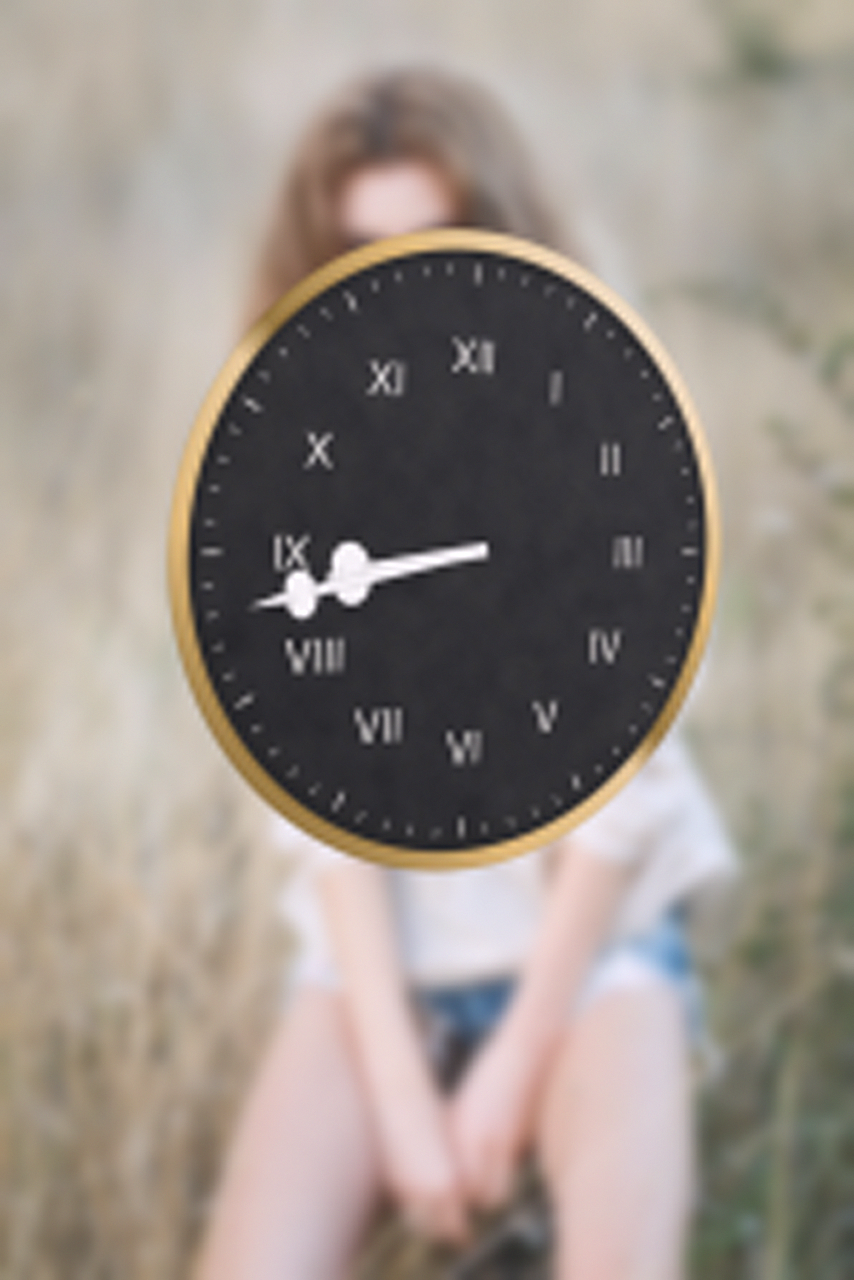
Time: {"hour": 8, "minute": 43}
